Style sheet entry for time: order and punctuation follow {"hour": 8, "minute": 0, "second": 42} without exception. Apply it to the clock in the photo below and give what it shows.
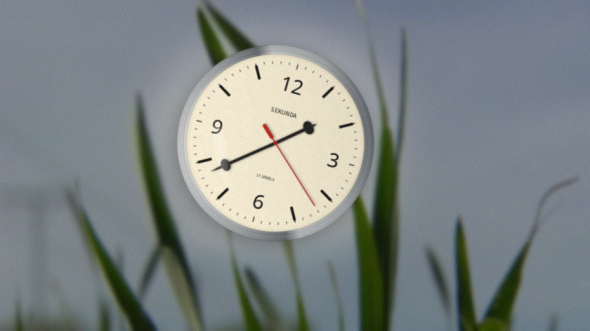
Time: {"hour": 1, "minute": 38, "second": 22}
